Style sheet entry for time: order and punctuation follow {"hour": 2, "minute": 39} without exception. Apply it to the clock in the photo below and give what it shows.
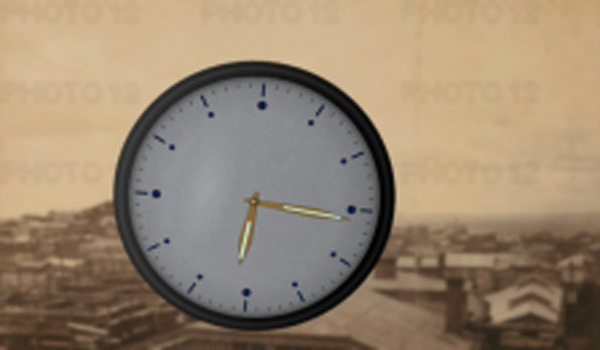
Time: {"hour": 6, "minute": 16}
